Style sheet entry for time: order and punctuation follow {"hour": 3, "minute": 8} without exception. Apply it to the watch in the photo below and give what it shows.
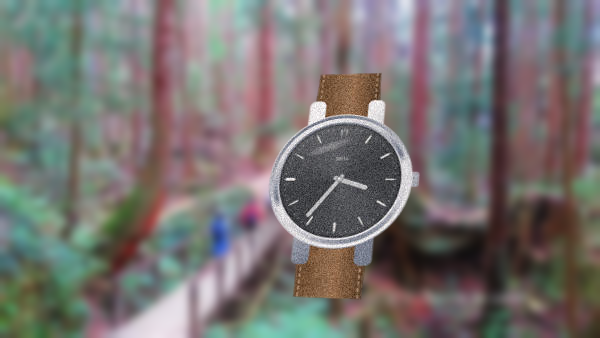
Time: {"hour": 3, "minute": 36}
